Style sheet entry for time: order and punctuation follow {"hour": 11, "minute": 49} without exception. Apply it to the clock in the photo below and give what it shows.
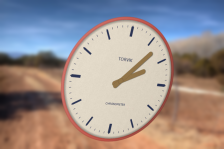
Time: {"hour": 2, "minute": 7}
